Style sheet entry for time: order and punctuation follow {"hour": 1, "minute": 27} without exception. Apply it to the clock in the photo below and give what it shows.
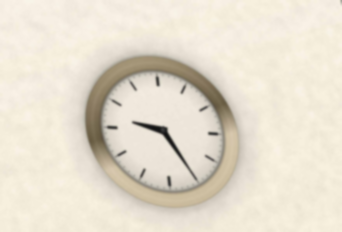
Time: {"hour": 9, "minute": 25}
